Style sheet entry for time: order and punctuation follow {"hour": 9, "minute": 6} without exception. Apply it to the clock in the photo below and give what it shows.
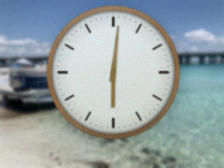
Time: {"hour": 6, "minute": 1}
